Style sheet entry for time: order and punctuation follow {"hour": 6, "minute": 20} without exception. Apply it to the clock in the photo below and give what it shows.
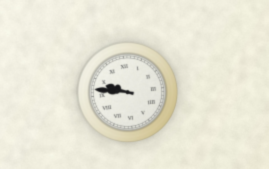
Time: {"hour": 9, "minute": 47}
